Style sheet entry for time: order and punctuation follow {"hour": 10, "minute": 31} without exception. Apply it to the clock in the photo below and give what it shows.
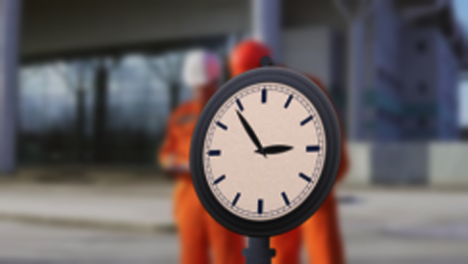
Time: {"hour": 2, "minute": 54}
